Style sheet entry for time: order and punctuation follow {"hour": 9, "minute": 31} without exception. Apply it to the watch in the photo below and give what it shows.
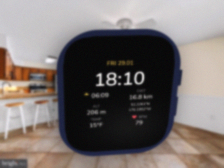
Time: {"hour": 18, "minute": 10}
